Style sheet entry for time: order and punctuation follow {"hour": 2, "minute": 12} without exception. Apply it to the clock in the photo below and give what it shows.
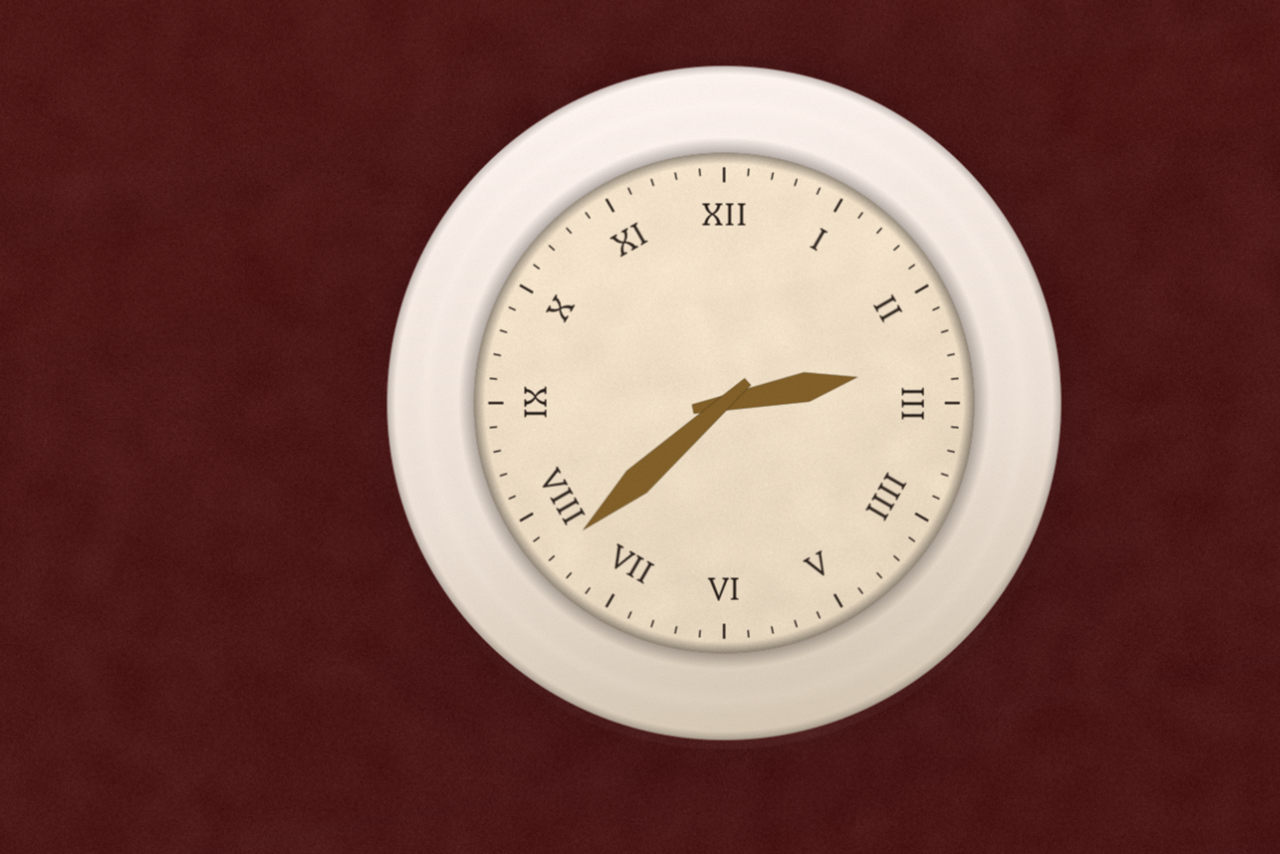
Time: {"hour": 2, "minute": 38}
